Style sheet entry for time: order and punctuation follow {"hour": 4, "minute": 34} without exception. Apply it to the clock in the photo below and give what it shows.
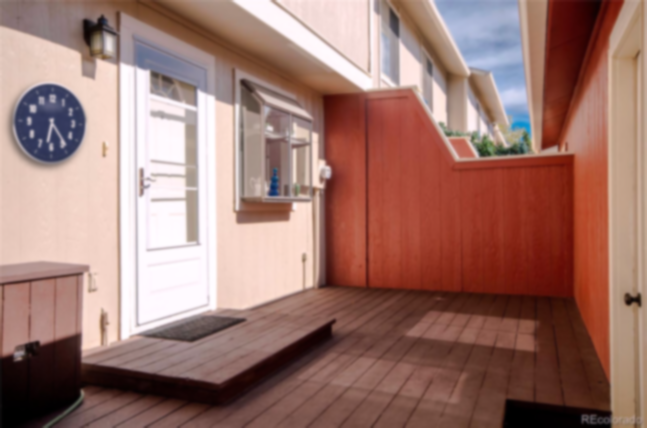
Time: {"hour": 6, "minute": 24}
